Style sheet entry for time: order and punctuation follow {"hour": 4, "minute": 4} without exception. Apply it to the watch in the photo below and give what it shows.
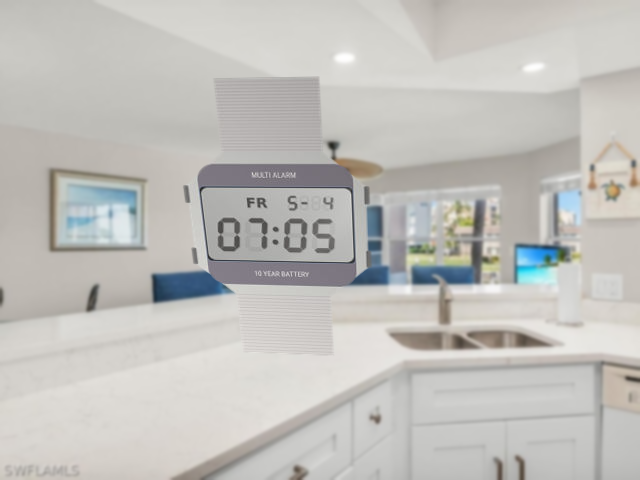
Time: {"hour": 7, "minute": 5}
